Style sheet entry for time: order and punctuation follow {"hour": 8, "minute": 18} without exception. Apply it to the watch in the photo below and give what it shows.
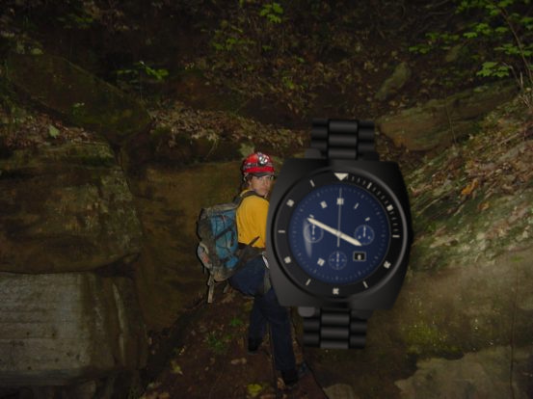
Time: {"hour": 3, "minute": 49}
